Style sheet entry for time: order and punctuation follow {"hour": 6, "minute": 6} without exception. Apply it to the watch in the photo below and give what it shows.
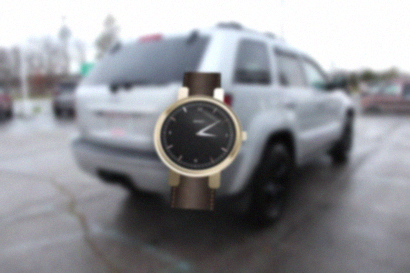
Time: {"hour": 3, "minute": 9}
